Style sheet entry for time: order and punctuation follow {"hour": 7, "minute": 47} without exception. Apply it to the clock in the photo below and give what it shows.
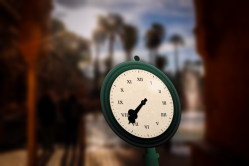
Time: {"hour": 7, "minute": 37}
